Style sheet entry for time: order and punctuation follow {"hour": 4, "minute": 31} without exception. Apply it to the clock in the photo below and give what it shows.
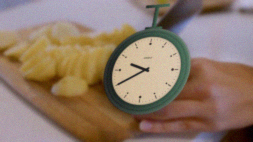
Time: {"hour": 9, "minute": 40}
